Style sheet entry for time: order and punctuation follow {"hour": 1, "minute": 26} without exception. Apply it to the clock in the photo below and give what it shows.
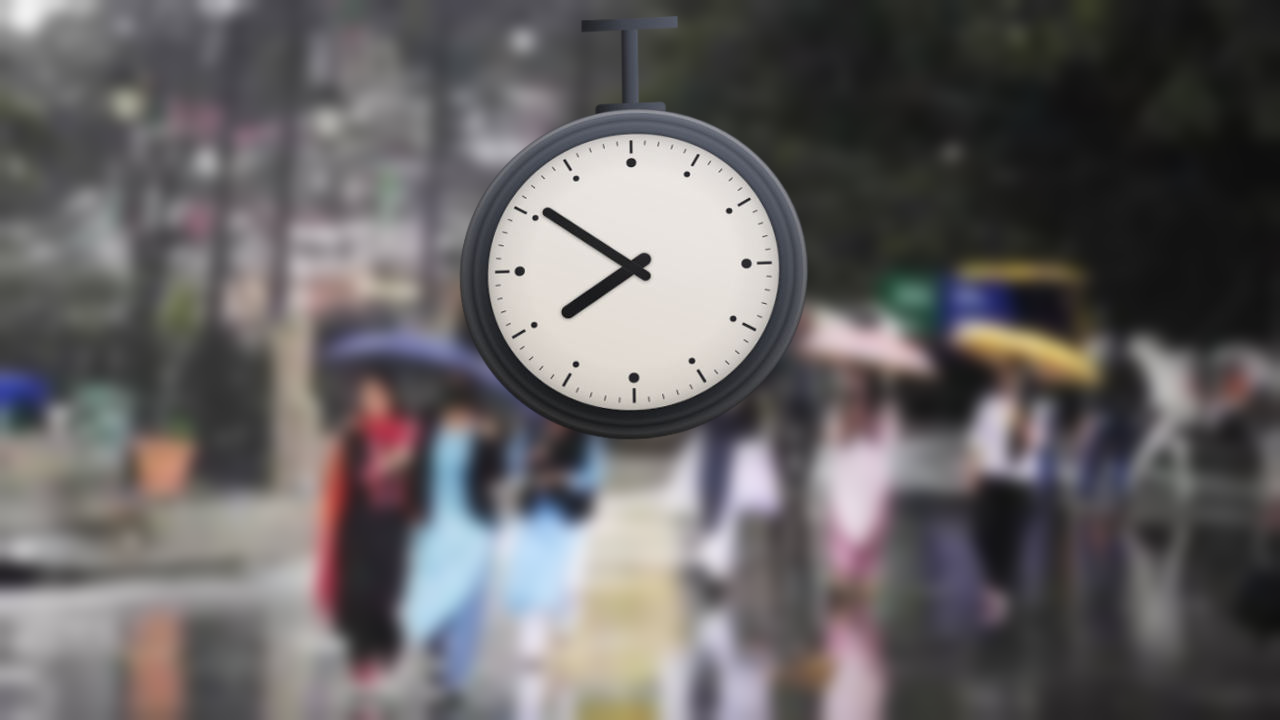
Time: {"hour": 7, "minute": 51}
